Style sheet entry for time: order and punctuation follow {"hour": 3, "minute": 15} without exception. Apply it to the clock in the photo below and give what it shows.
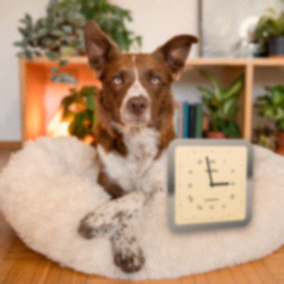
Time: {"hour": 2, "minute": 58}
